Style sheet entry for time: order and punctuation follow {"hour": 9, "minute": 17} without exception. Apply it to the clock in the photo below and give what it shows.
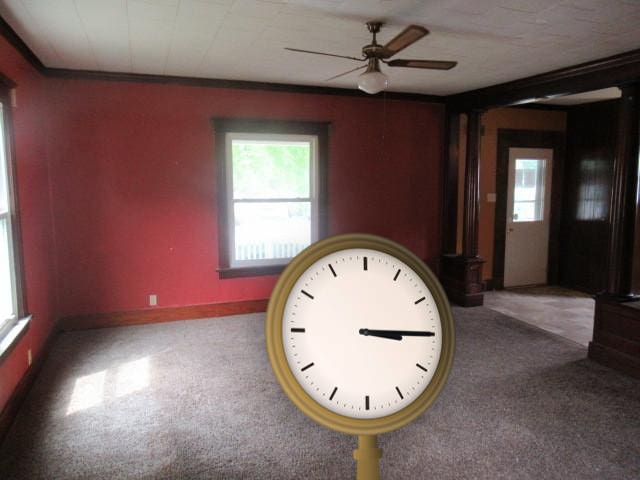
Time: {"hour": 3, "minute": 15}
